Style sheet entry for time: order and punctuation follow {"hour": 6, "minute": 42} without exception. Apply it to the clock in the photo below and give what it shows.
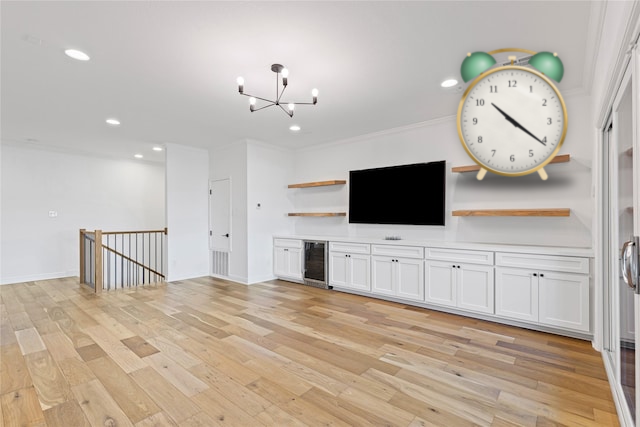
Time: {"hour": 10, "minute": 21}
